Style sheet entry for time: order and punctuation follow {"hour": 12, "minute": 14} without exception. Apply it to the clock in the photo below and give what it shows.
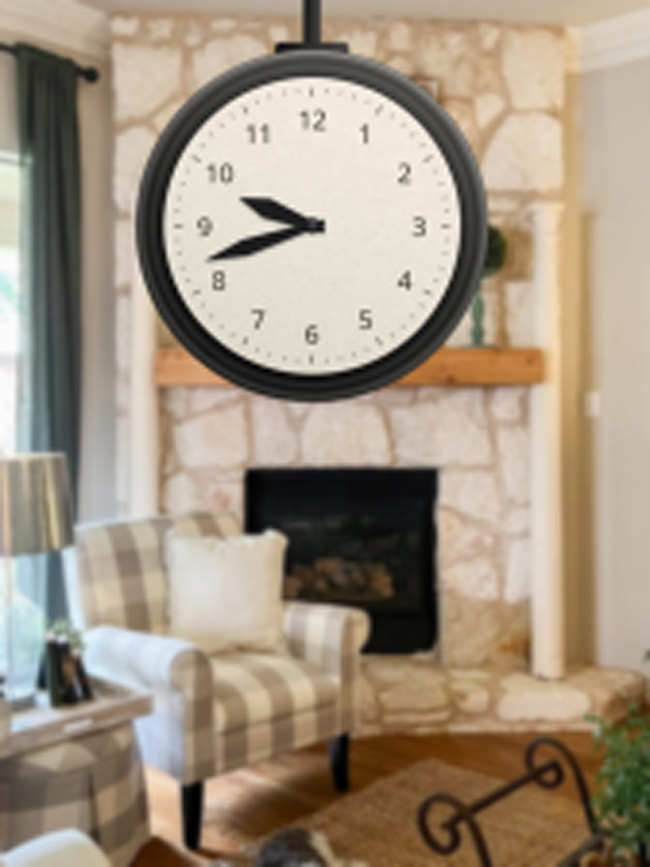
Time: {"hour": 9, "minute": 42}
